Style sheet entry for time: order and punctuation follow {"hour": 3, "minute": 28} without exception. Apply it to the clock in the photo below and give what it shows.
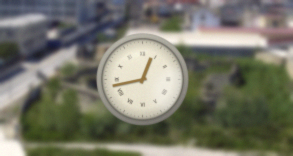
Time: {"hour": 12, "minute": 43}
